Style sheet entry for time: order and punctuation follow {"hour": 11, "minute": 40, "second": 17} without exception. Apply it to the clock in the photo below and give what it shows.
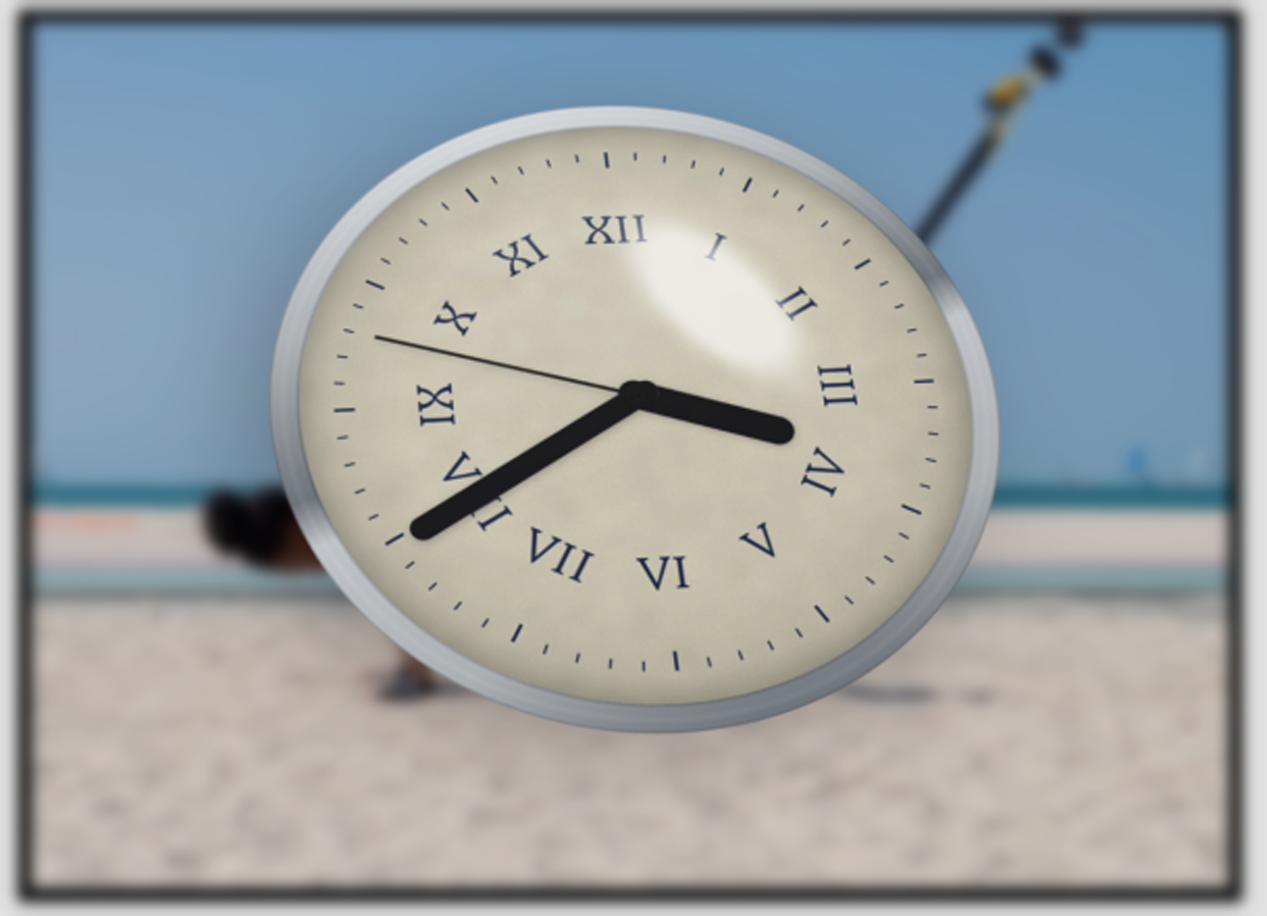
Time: {"hour": 3, "minute": 39, "second": 48}
